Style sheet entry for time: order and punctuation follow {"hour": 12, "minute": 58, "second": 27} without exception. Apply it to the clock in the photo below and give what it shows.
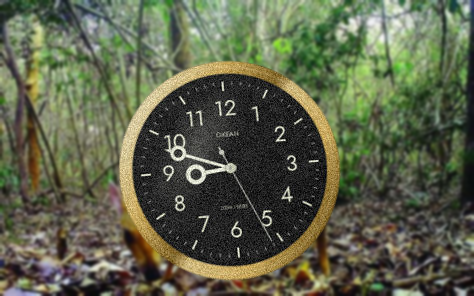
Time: {"hour": 8, "minute": 48, "second": 26}
